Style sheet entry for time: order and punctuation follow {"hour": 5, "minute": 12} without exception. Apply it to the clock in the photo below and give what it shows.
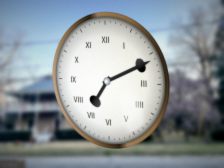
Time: {"hour": 7, "minute": 11}
